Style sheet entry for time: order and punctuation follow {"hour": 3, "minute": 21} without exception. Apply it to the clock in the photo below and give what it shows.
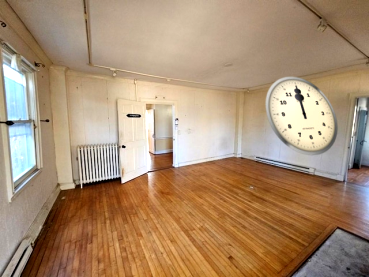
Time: {"hour": 12, "minute": 0}
